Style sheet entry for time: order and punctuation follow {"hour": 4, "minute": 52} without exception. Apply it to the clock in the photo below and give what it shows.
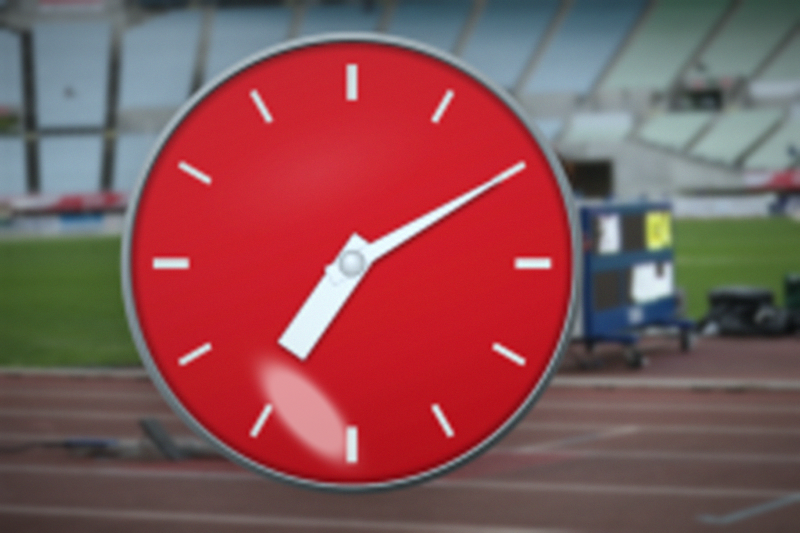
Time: {"hour": 7, "minute": 10}
